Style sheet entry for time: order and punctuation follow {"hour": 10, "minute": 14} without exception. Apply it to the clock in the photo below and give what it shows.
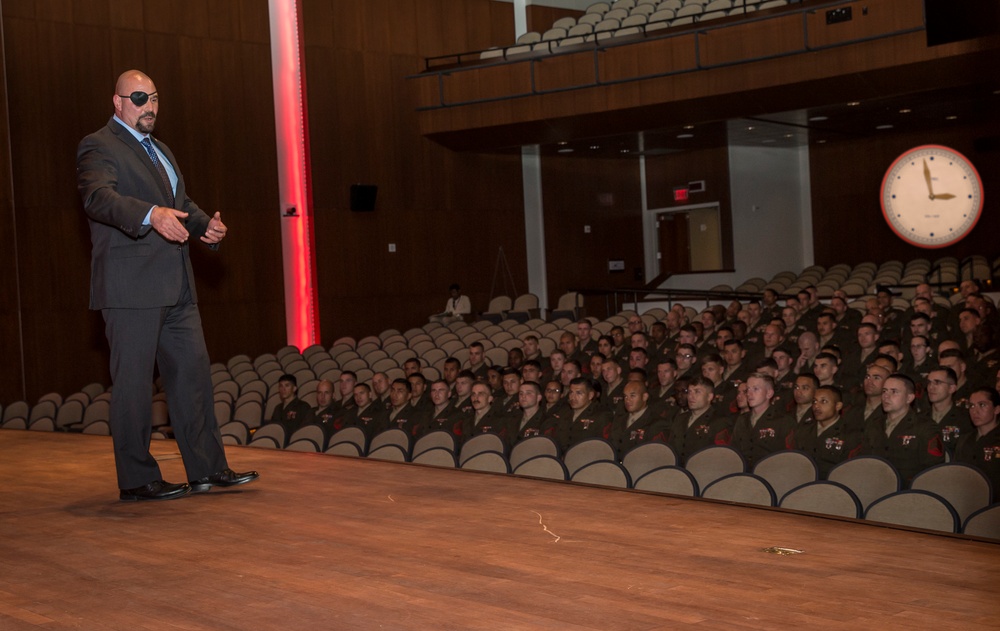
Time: {"hour": 2, "minute": 58}
